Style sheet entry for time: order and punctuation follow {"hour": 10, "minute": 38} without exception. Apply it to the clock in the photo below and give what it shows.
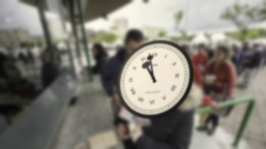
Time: {"hour": 10, "minute": 58}
